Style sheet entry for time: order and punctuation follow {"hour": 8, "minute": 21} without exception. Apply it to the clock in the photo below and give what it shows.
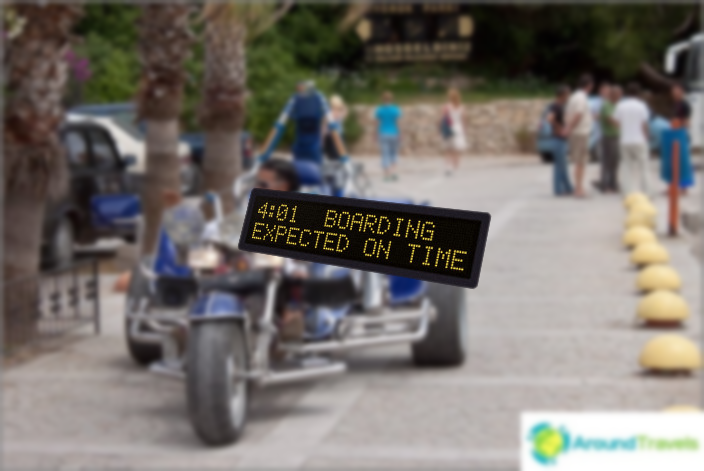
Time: {"hour": 4, "minute": 1}
